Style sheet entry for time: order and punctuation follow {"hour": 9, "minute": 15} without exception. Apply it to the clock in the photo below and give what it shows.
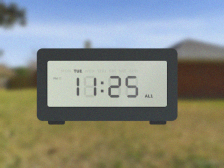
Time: {"hour": 11, "minute": 25}
